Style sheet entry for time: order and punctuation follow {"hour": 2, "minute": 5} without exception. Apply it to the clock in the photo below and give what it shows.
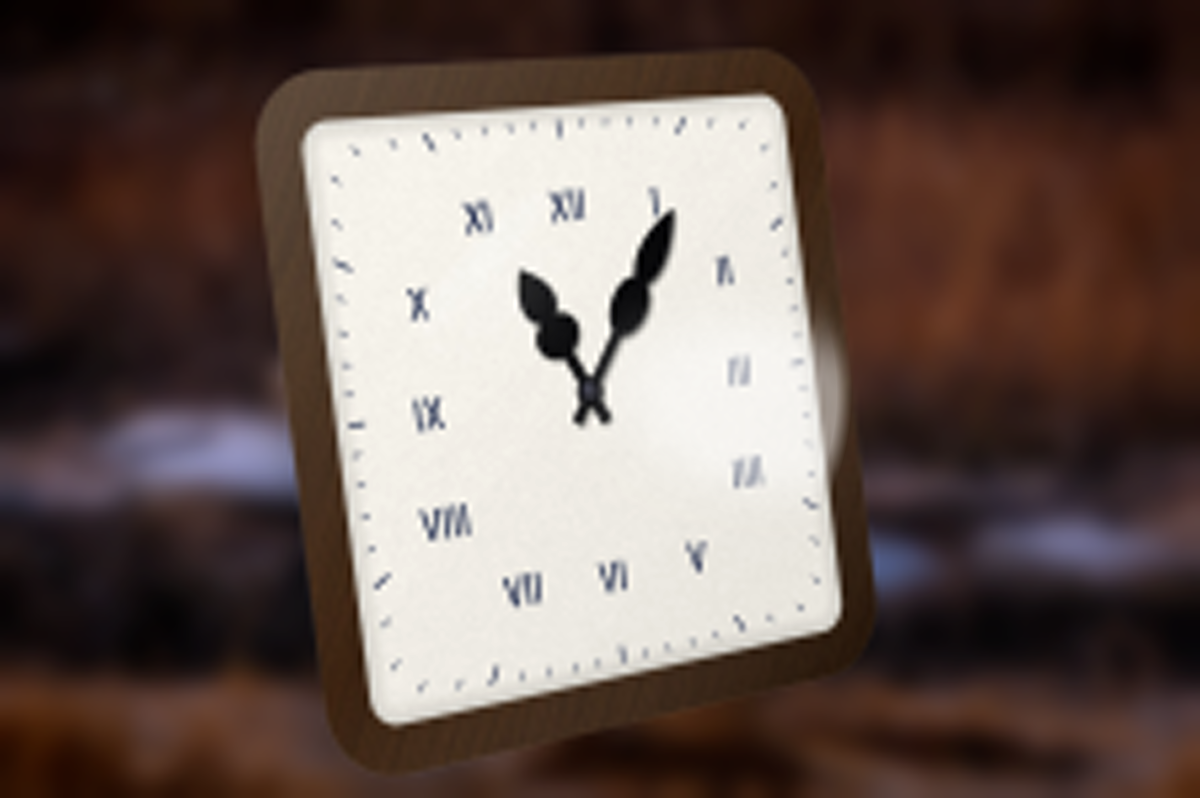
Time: {"hour": 11, "minute": 6}
